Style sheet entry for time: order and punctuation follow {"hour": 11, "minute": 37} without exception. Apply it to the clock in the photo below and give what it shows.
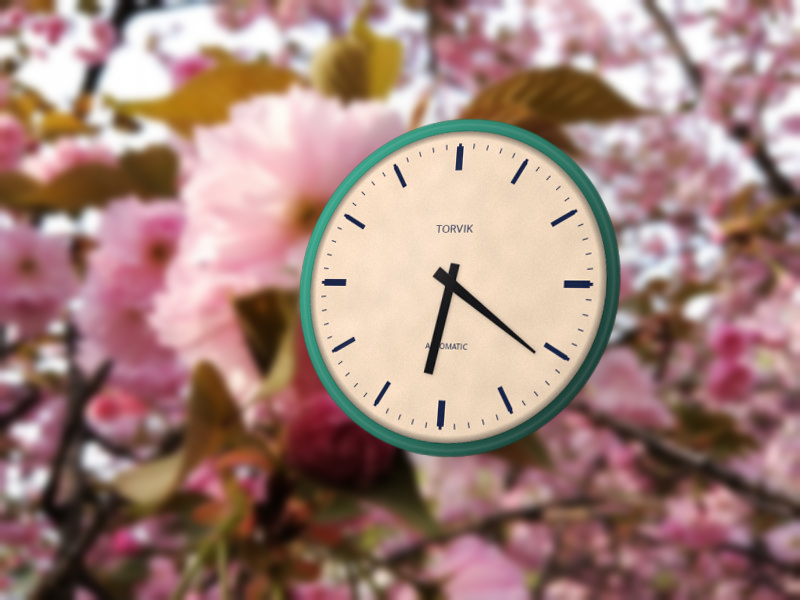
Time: {"hour": 6, "minute": 21}
